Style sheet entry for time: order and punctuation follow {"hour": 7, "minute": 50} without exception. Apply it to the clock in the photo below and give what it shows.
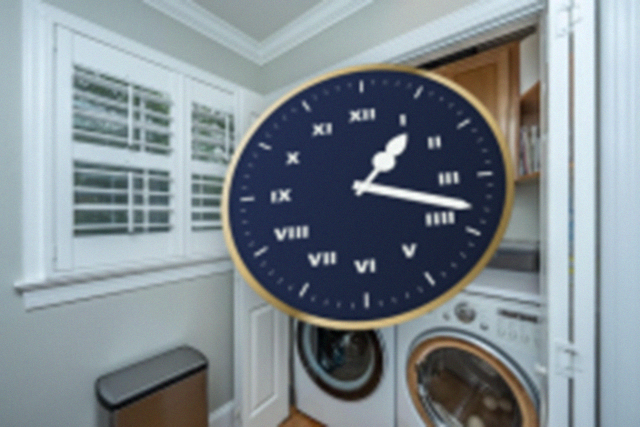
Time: {"hour": 1, "minute": 18}
